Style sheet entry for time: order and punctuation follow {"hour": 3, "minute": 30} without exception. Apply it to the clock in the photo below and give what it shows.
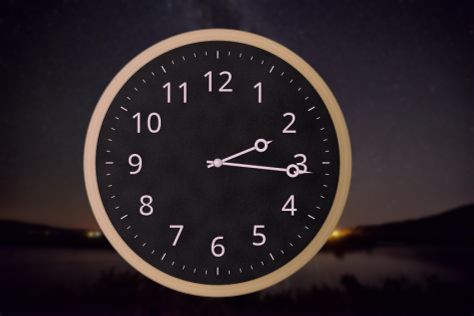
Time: {"hour": 2, "minute": 16}
